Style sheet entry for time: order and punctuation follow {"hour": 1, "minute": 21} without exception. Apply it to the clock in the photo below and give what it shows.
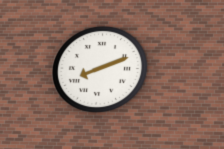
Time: {"hour": 8, "minute": 11}
